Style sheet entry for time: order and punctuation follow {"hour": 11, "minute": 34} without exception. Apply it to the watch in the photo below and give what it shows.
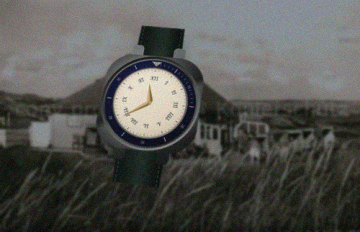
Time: {"hour": 11, "minute": 39}
